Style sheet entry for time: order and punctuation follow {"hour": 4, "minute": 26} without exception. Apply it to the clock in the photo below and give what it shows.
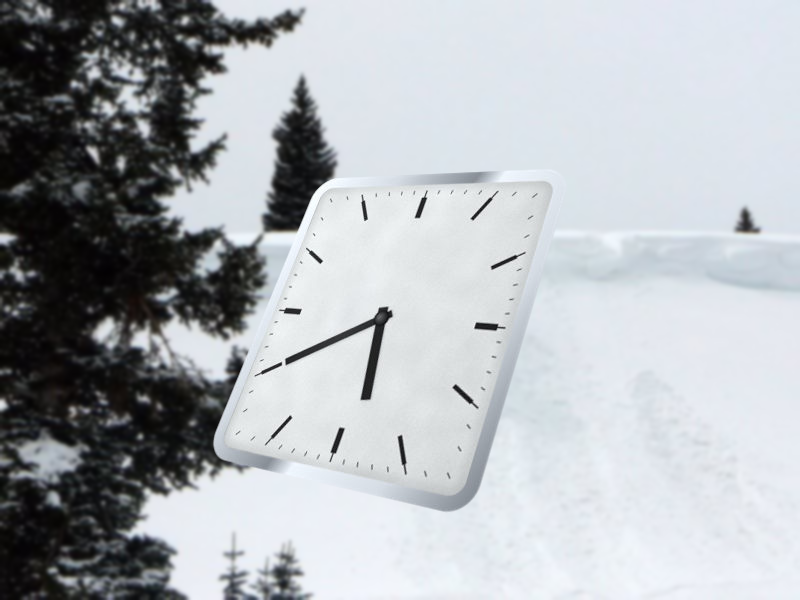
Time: {"hour": 5, "minute": 40}
